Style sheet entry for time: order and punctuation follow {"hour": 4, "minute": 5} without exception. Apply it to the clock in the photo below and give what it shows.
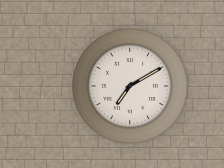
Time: {"hour": 7, "minute": 10}
